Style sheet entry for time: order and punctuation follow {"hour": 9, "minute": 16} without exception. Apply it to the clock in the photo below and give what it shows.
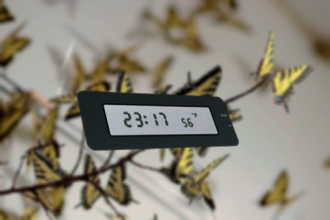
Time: {"hour": 23, "minute": 17}
